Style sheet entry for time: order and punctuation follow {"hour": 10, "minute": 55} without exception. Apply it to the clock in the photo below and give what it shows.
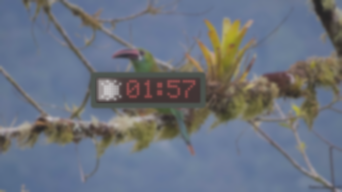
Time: {"hour": 1, "minute": 57}
